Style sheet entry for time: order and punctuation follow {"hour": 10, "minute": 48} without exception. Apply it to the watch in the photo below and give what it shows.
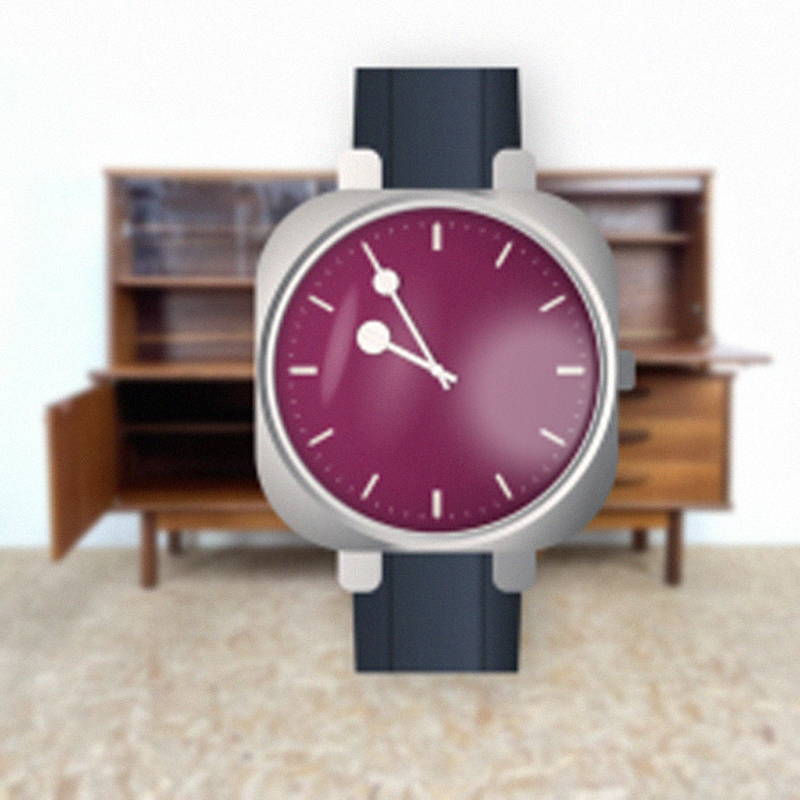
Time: {"hour": 9, "minute": 55}
